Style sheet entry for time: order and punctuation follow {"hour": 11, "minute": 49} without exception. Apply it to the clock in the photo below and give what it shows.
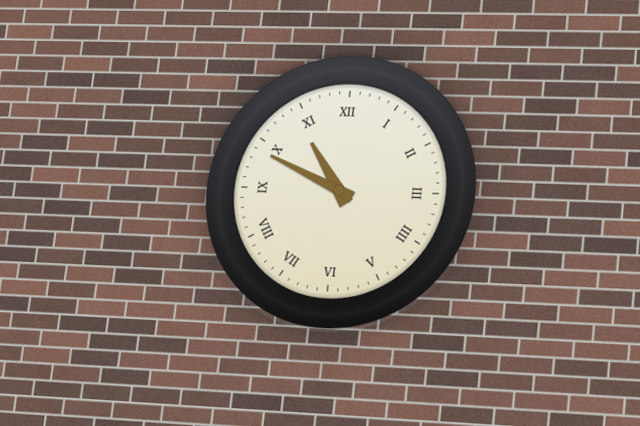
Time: {"hour": 10, "minute": 49}
